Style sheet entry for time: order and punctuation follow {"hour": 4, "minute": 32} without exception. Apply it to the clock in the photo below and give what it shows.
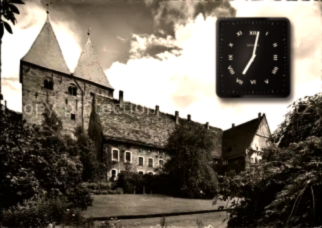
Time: {"hour": 7, "minute": 2}
